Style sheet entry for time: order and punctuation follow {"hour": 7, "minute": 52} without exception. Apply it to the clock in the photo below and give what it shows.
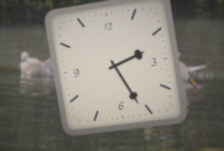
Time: {"hour": 2, "minute": 26}
